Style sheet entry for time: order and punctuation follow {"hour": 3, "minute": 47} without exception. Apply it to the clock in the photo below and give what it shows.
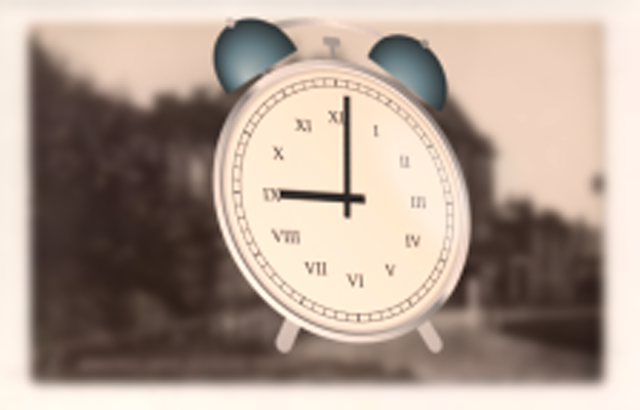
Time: {"hour": 9, "minute": 1}
